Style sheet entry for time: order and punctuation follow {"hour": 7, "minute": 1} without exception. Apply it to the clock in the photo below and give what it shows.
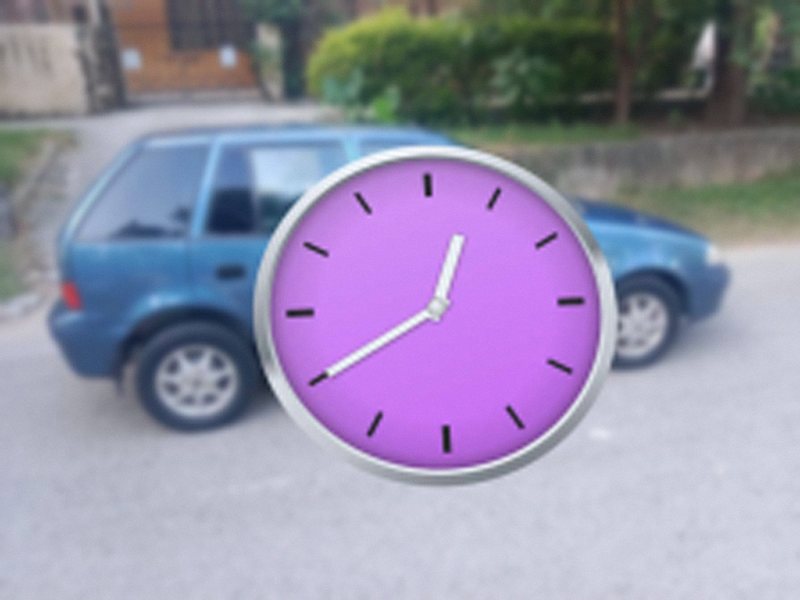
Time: {"hour": 12, "minute": 40}
